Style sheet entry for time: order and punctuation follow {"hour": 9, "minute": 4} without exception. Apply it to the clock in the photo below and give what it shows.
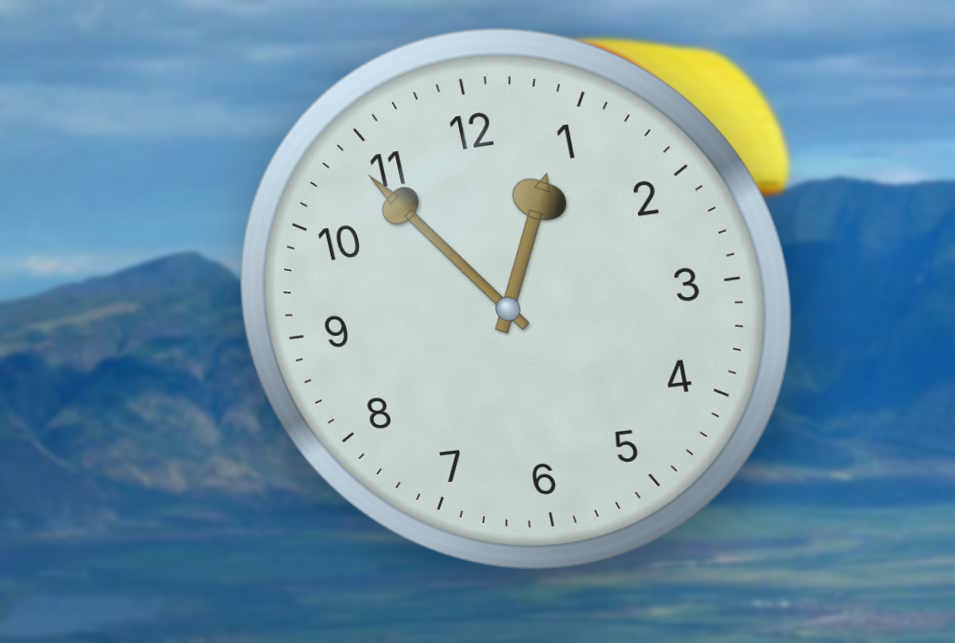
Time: {"hour": 12, "minute": 54}
